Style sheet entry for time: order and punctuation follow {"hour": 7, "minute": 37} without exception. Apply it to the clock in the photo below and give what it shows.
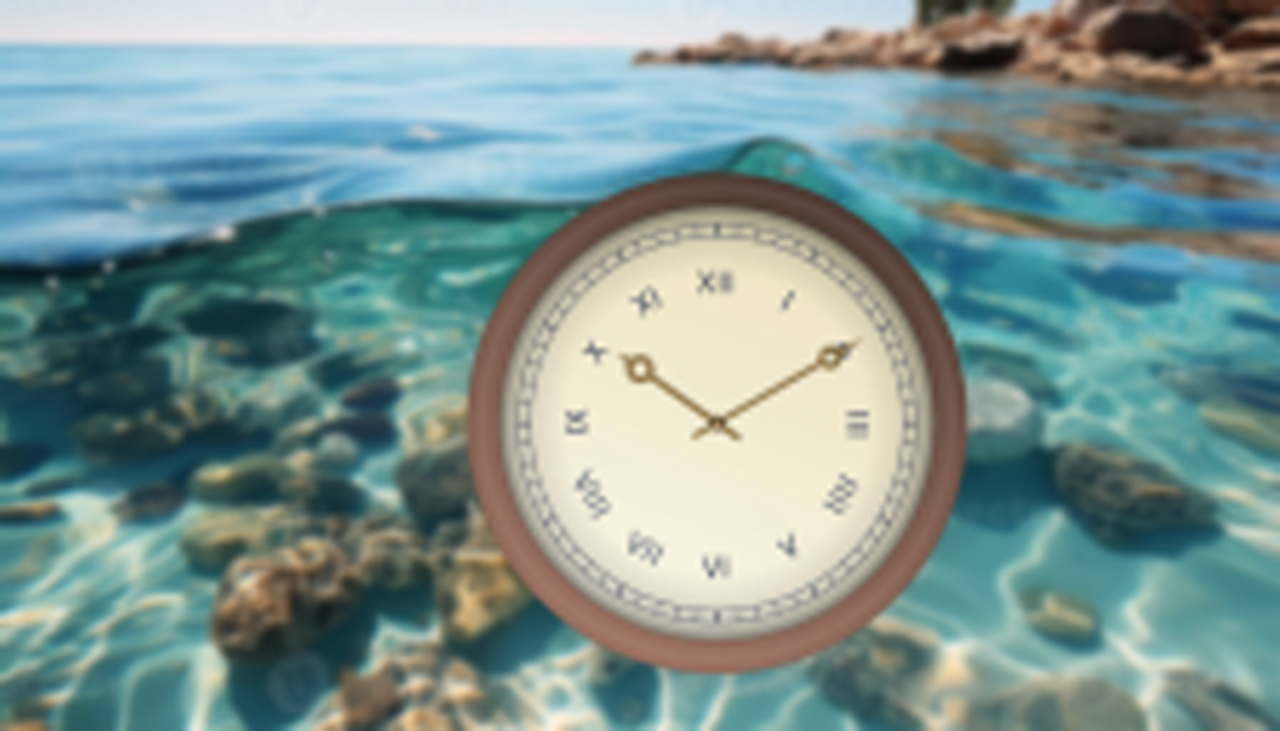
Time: {"hour": 10, "minute": 10}
